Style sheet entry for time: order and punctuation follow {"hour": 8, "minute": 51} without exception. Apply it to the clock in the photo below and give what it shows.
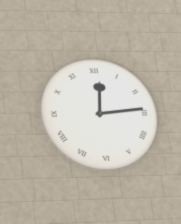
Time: {"hour": 12, "minute": 14}
